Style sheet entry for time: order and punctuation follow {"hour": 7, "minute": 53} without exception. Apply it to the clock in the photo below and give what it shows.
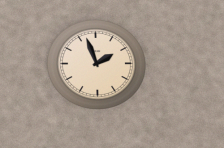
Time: {"hour": 1, "minute": 57}
